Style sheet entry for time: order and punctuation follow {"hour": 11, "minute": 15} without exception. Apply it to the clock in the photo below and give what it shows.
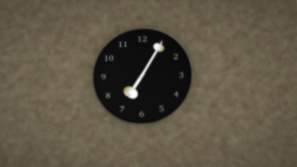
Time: {"hour": 7, "minute": 5}
